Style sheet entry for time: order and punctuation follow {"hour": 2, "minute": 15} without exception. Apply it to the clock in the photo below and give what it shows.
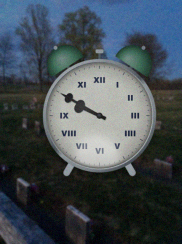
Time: {"hour": 9, "minute": 50}
